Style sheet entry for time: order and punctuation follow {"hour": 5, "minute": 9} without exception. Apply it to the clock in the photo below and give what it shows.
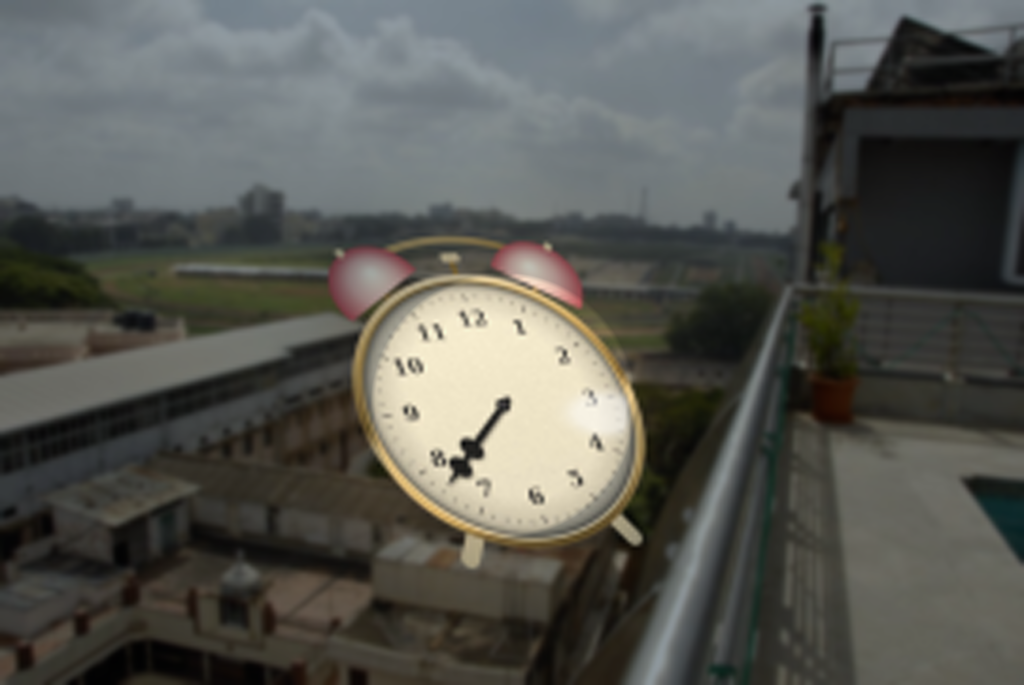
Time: {"hour": 7, "minute": 38}
